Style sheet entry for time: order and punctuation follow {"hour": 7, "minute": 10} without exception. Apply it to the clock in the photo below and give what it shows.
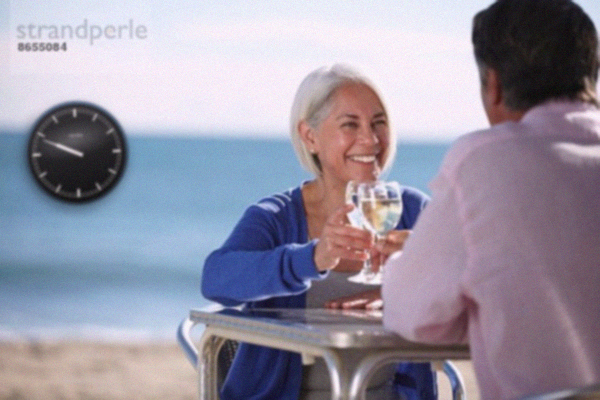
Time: {"hour": 9, "minute": 49}
